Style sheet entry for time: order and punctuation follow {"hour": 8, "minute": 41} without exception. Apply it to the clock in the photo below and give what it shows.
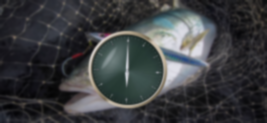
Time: {"hour": 6, "minute": 0}
